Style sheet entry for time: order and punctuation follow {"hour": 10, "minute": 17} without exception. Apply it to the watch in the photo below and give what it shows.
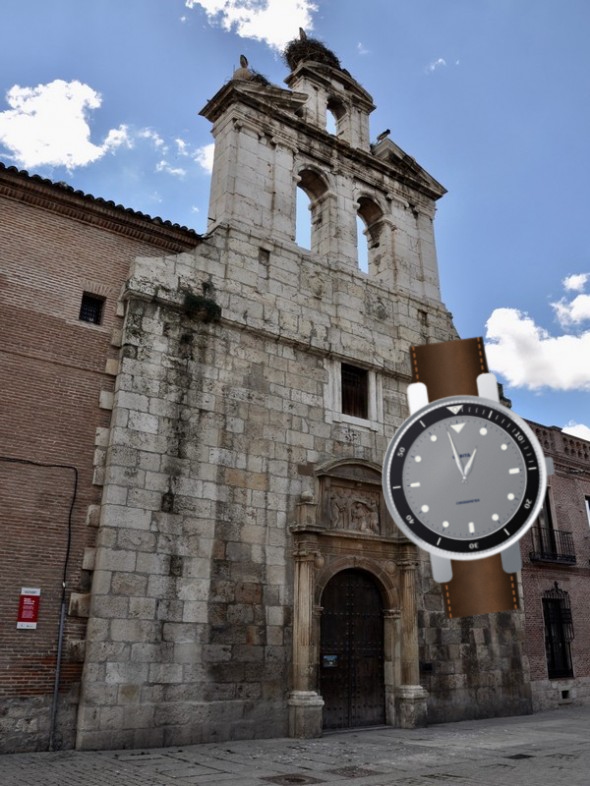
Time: {"hour": 12, "minute": 58}
